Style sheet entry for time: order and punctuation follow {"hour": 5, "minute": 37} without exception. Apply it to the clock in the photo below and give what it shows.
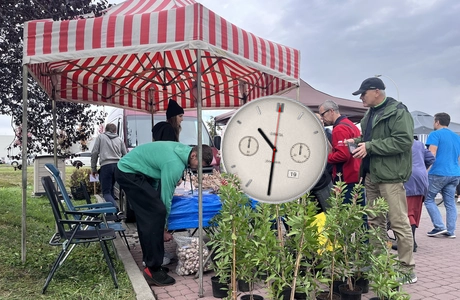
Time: {"hour": 10, "minute": 30}
